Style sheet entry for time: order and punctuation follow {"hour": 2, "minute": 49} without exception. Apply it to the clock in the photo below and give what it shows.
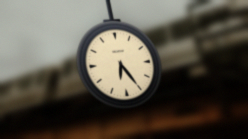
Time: {"hour": 6, "minute": 25}
